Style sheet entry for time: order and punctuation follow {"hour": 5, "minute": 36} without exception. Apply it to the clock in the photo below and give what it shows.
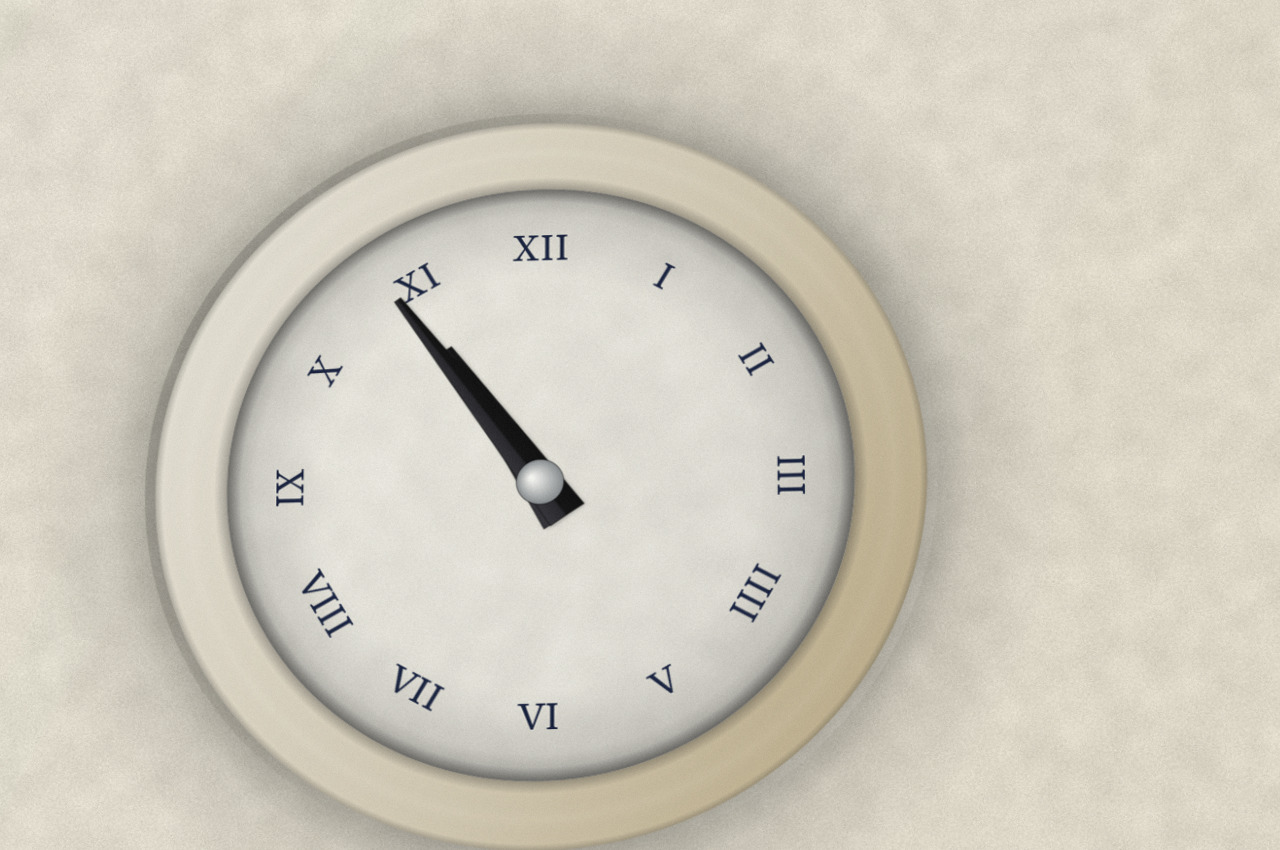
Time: {"hour": 10, "minute": 54}
